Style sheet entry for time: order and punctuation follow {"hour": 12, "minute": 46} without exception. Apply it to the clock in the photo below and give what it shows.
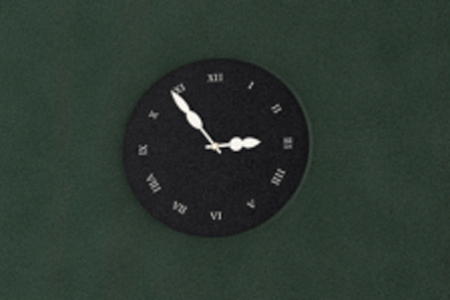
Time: {"hour": 2, "minute": 54}
